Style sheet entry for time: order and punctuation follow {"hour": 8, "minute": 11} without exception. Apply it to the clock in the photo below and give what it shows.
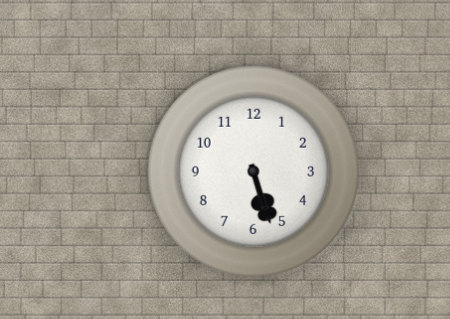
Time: {"hour": 5, "minute": 27}
